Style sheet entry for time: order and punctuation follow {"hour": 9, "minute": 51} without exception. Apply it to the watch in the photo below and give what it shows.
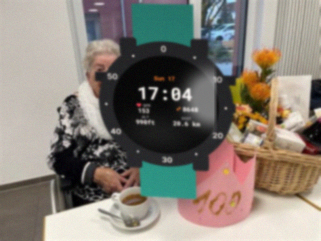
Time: {"hour": 17, "minute": 4}
